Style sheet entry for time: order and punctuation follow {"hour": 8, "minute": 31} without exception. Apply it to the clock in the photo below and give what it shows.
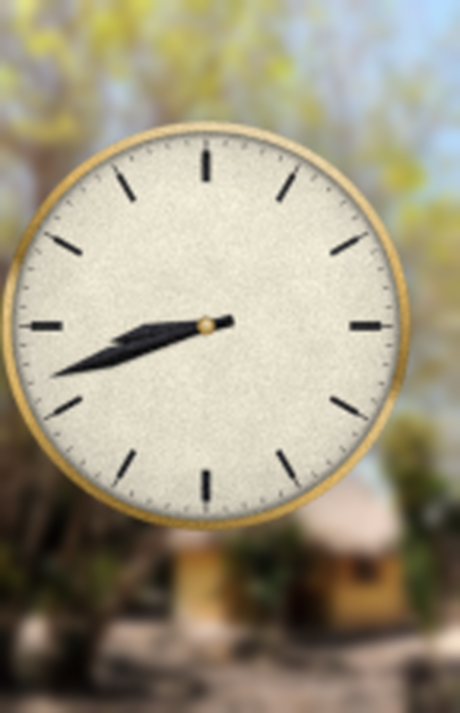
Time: {"hour": 8, "minute": 42}
